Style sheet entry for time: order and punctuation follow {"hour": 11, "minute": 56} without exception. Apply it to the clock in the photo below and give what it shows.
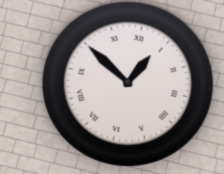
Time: {"hour": 12, "minute": 50}
